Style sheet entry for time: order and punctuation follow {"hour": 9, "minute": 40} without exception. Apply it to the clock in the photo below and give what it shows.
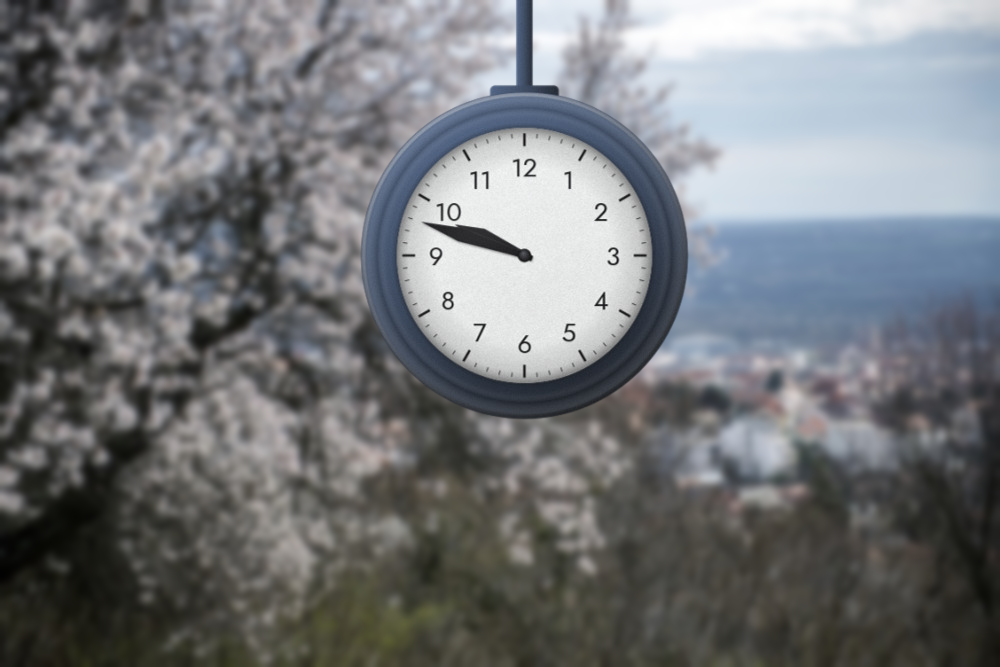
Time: {"hour": 9, "minute": 48}
